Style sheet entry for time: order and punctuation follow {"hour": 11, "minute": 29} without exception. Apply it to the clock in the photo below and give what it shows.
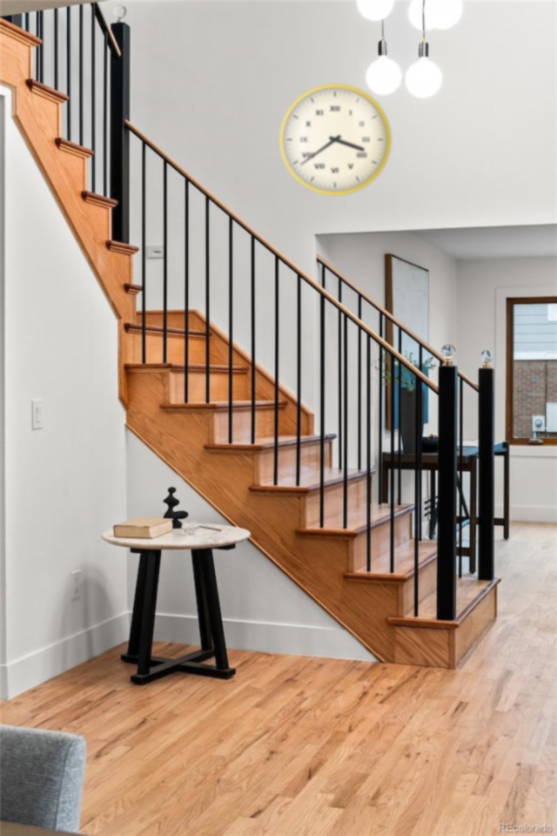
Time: {"hour": 3, "minute": 39}
